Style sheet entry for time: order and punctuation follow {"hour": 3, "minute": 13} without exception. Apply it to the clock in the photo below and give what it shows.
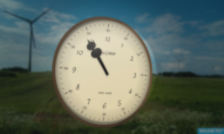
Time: {"hour": 10, "minute": 54}
